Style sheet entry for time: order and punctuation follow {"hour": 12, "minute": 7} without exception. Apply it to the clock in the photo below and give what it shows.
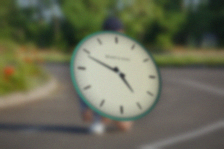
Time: {"hour": 4, "minute": 49}
